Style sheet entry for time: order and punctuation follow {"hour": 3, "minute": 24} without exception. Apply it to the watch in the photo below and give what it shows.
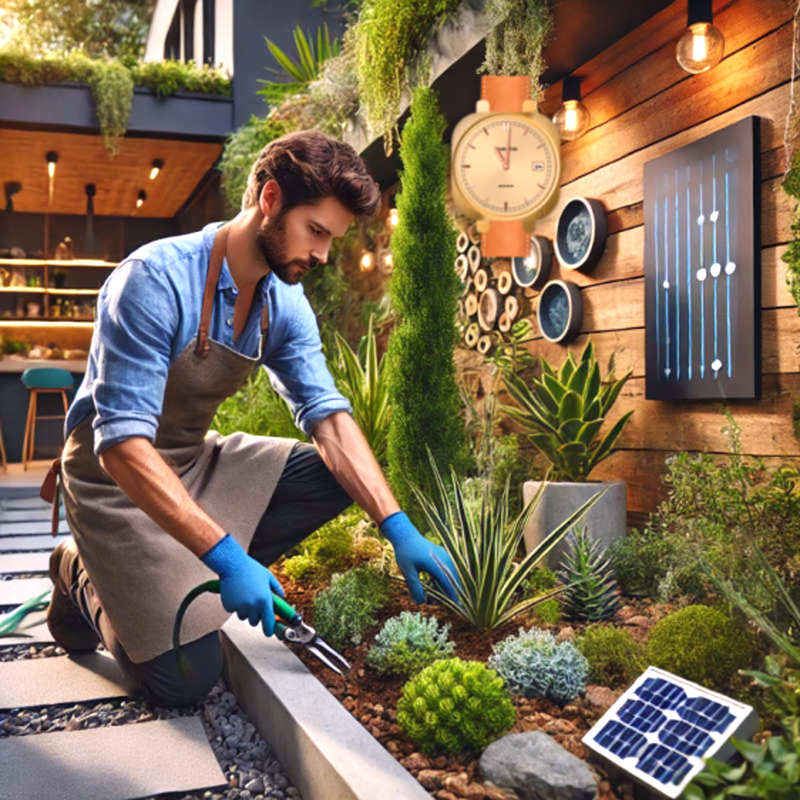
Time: {"hour": 11, "minute": 1}
